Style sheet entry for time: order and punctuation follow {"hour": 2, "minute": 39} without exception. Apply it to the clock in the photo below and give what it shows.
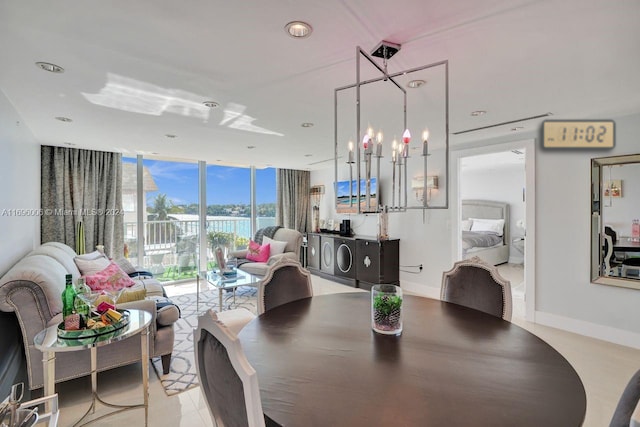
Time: {"hour": 11, "minute": 2}
